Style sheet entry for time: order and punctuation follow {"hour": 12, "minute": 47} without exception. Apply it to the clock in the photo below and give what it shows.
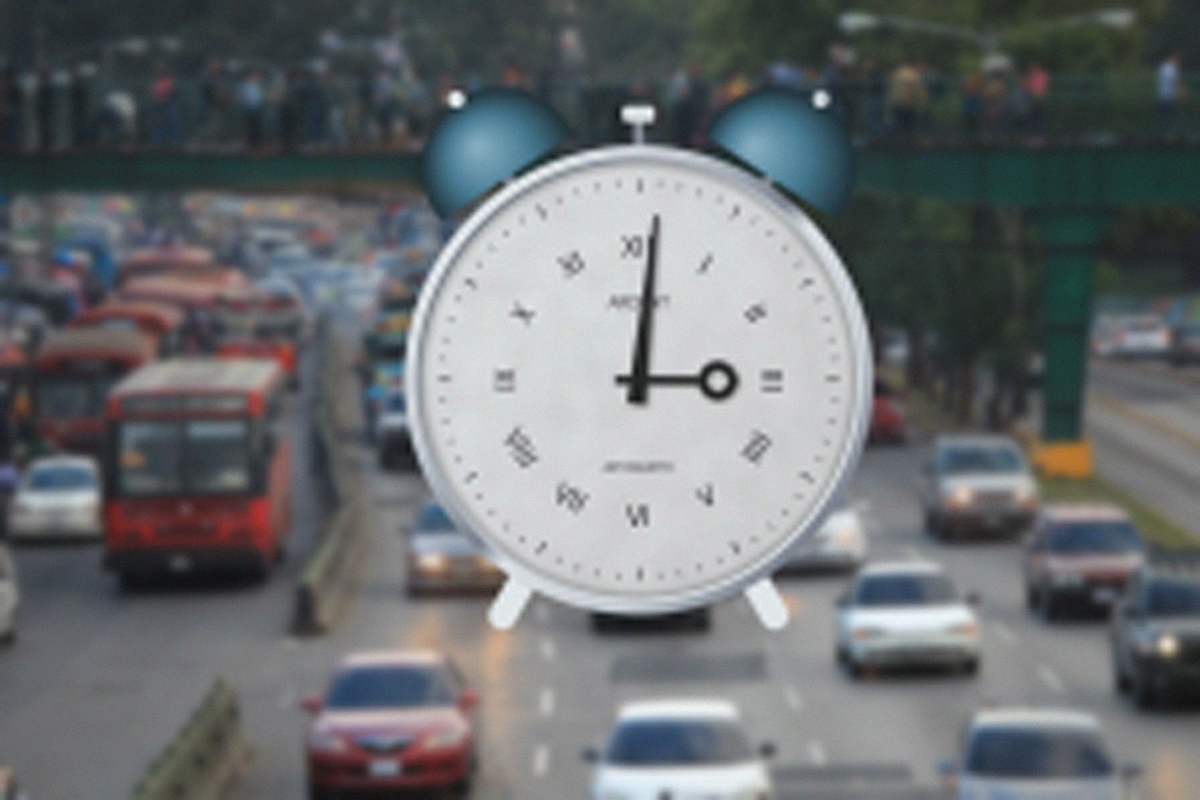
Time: {"hour": 3, "minute": 1}
